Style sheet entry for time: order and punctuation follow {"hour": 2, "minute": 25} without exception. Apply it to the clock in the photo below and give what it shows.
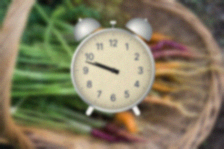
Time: {"hour": 9, "minute": 48}
